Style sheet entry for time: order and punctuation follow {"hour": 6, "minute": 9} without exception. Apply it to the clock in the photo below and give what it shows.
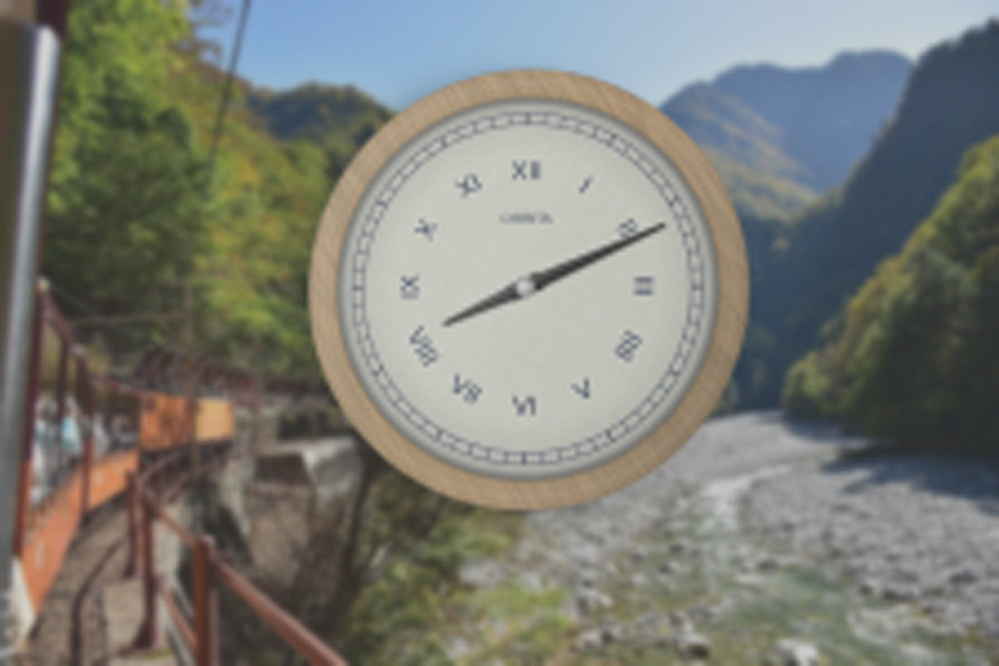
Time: {"hour": 8, "minute": 11}
